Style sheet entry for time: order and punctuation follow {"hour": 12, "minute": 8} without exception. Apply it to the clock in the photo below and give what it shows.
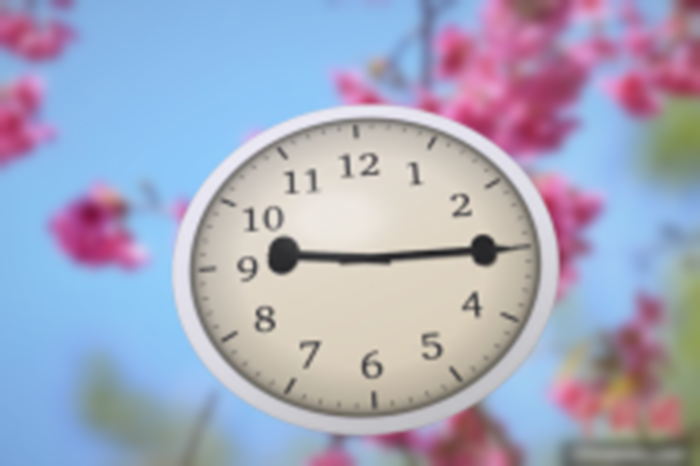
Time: {"hour": 9, "minute": 15}
